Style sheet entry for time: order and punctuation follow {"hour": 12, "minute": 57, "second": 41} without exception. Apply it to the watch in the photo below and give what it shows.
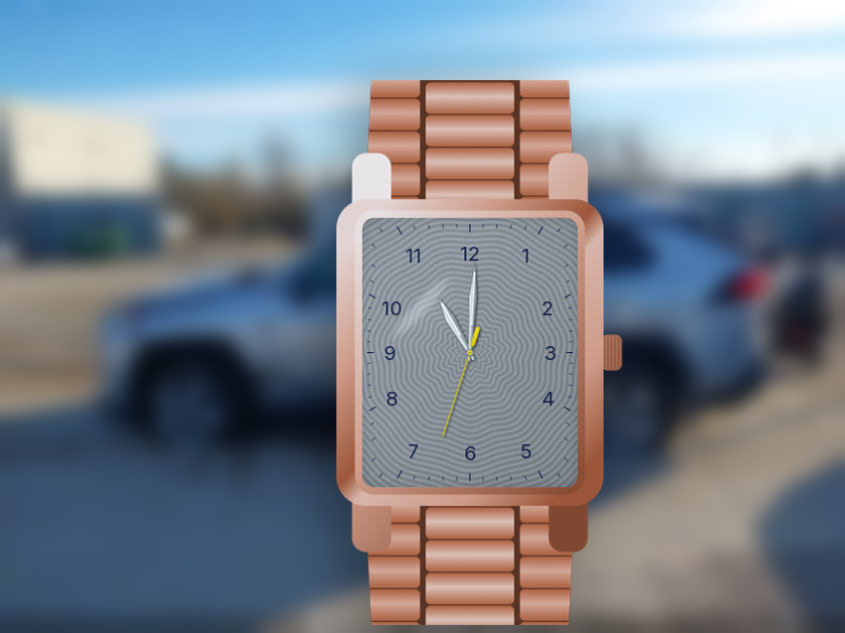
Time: {"hour": 11, "minute": 0, "second": 33}
